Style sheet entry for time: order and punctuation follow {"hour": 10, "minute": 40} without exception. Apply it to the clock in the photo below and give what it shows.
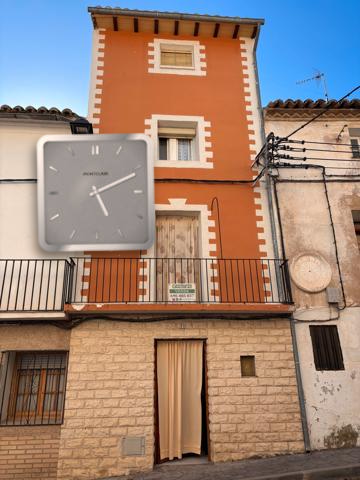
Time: {"hour": 5, "minute": 11}
